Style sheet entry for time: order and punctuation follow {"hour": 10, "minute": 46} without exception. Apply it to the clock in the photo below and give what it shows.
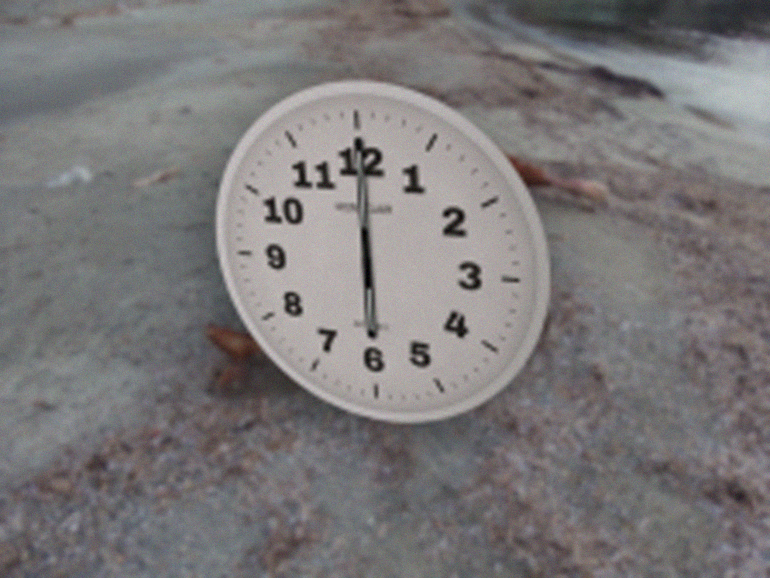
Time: {"hour": 6, "minute": 0}
